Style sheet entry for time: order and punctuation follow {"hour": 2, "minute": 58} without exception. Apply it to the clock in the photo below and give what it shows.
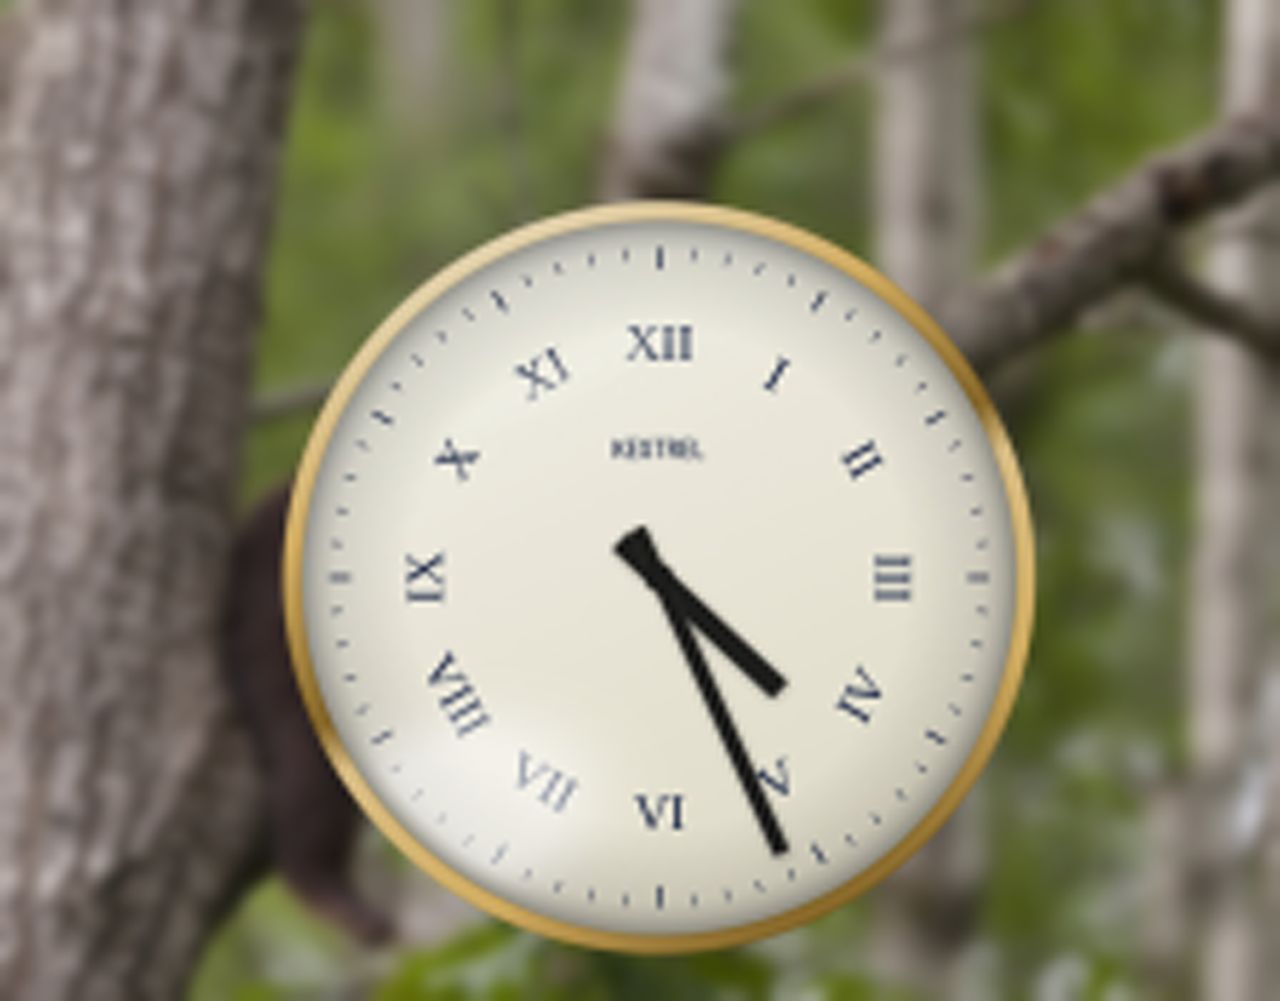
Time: {"hour": 4, "minute": 26}
